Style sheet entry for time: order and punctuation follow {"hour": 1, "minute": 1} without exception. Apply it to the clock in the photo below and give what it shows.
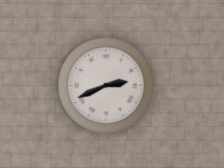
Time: {"hour": 2, "minute": 41}
